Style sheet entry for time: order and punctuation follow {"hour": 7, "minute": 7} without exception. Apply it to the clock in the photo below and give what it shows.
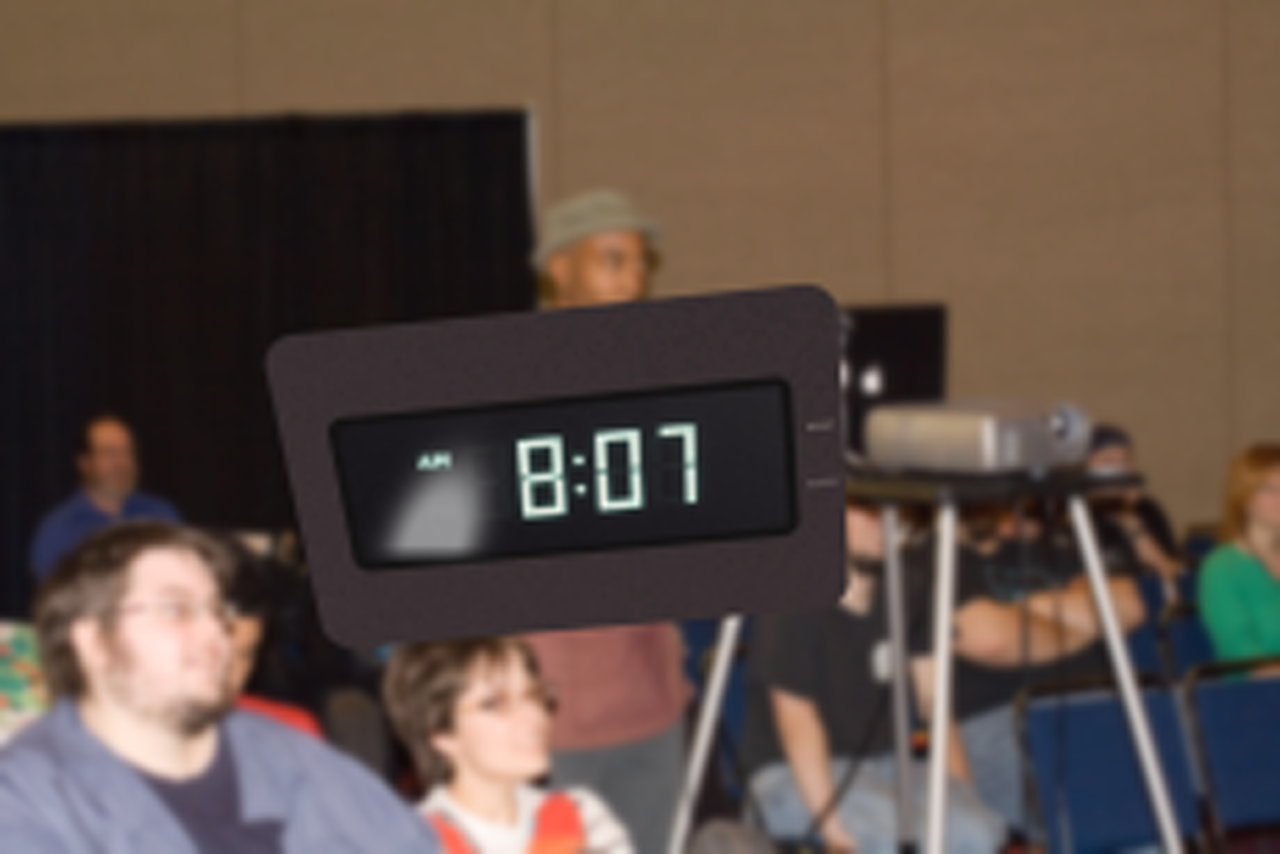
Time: {"hour": 8, "minute": 7}
